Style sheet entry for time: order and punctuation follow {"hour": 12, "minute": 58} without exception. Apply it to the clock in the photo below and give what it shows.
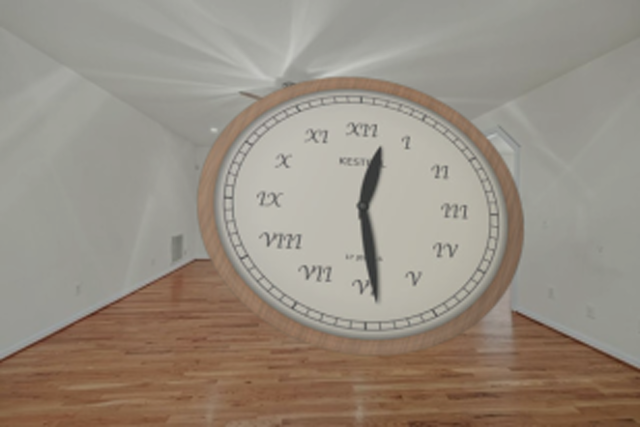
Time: {"hour": 12, "minute": 29}
